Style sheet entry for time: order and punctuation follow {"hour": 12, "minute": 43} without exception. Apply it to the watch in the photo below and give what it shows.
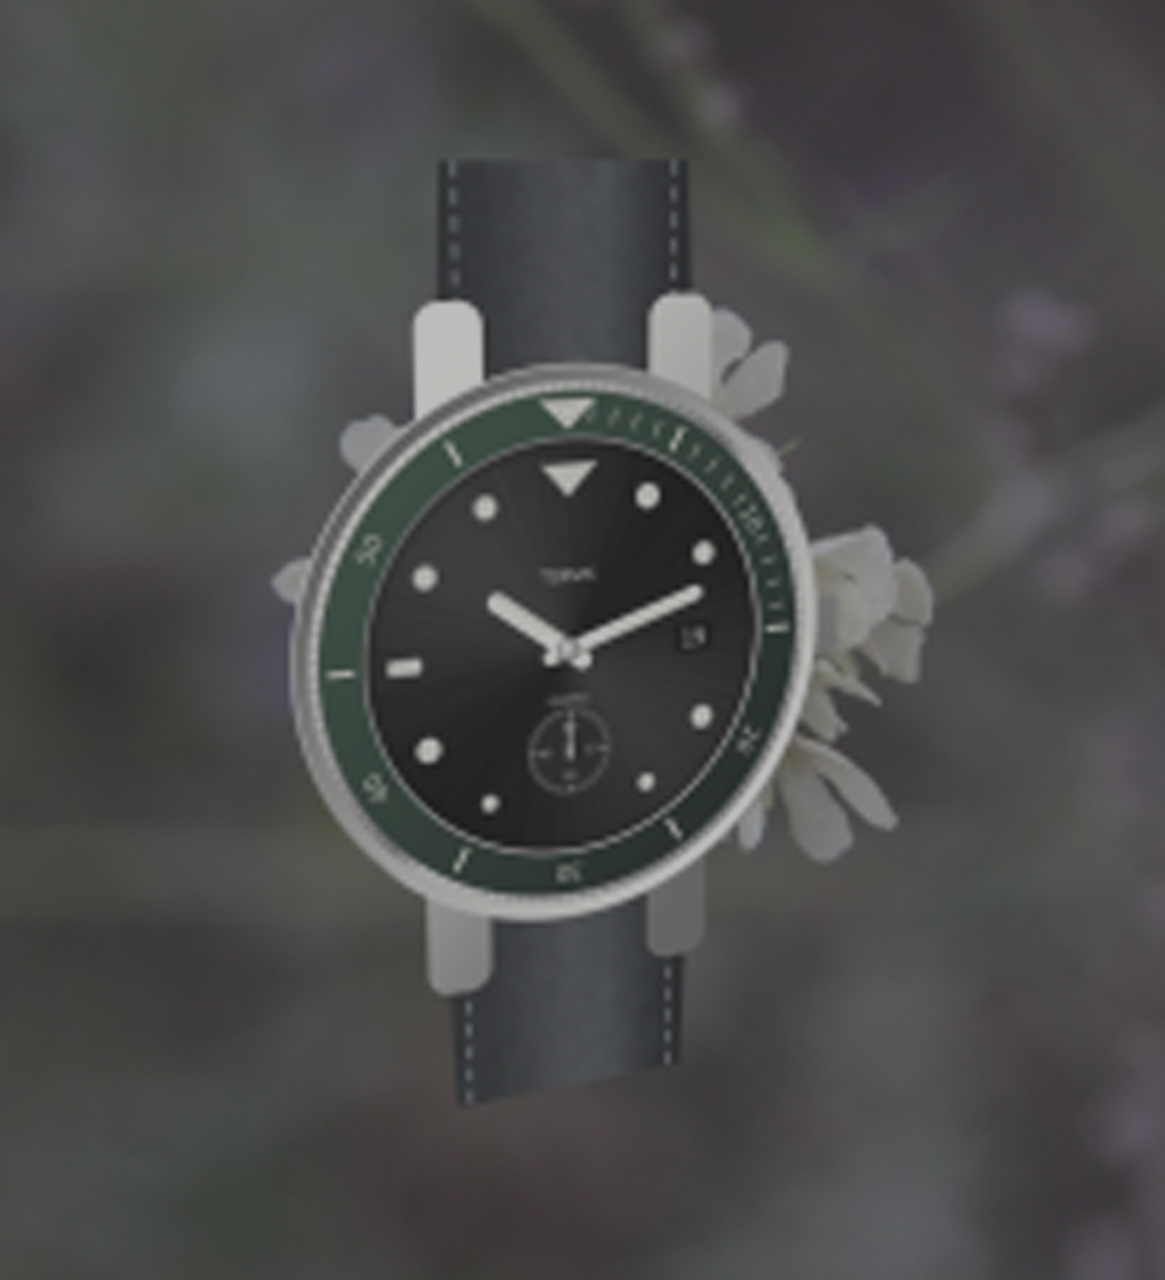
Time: {"hour": 10, "minute": 12}
